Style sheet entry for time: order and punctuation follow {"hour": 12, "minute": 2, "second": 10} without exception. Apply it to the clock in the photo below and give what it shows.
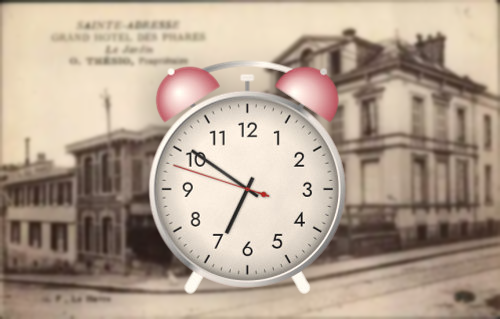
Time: {"hour": 6, "minute": 50, "second": 48}
